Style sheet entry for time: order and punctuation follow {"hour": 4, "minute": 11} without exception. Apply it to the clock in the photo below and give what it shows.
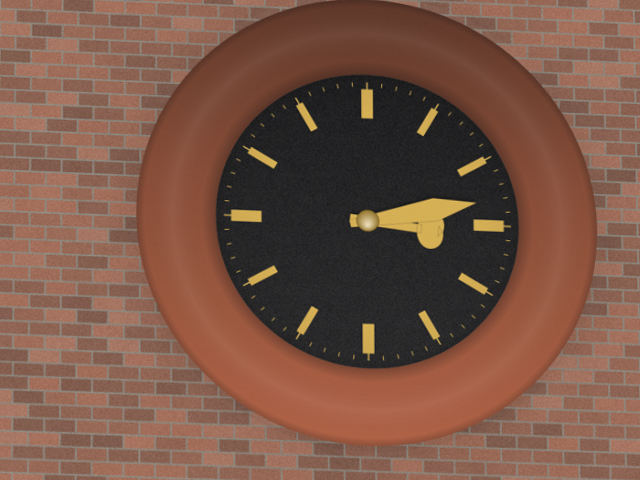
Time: {"hour": 3, "minute": 13}
